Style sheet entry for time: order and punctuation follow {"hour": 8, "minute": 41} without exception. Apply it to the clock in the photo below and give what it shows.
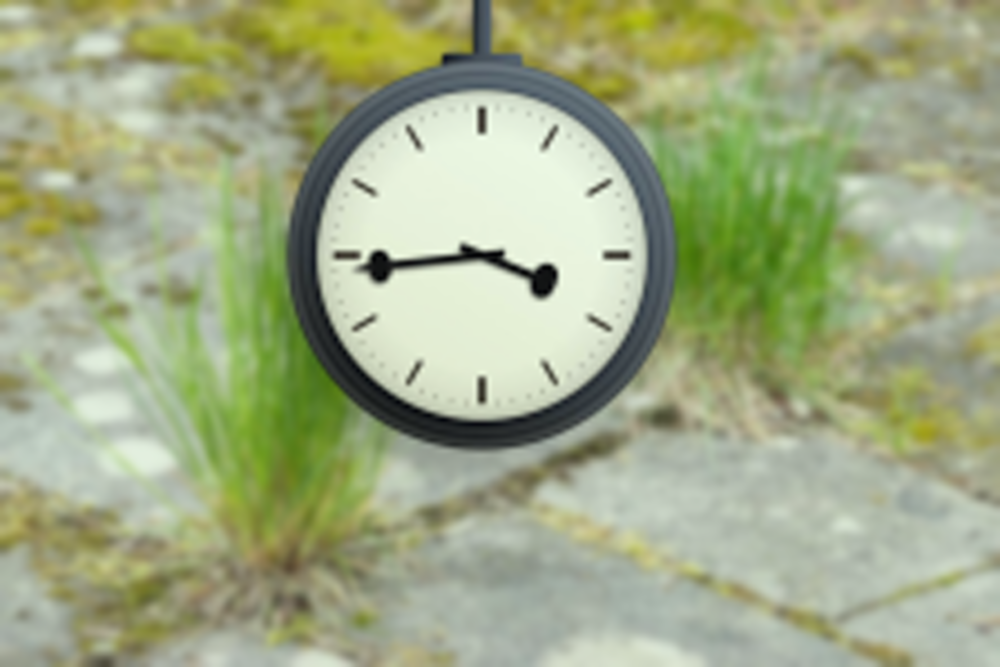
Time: {"hour": 3, "minute": 44}
